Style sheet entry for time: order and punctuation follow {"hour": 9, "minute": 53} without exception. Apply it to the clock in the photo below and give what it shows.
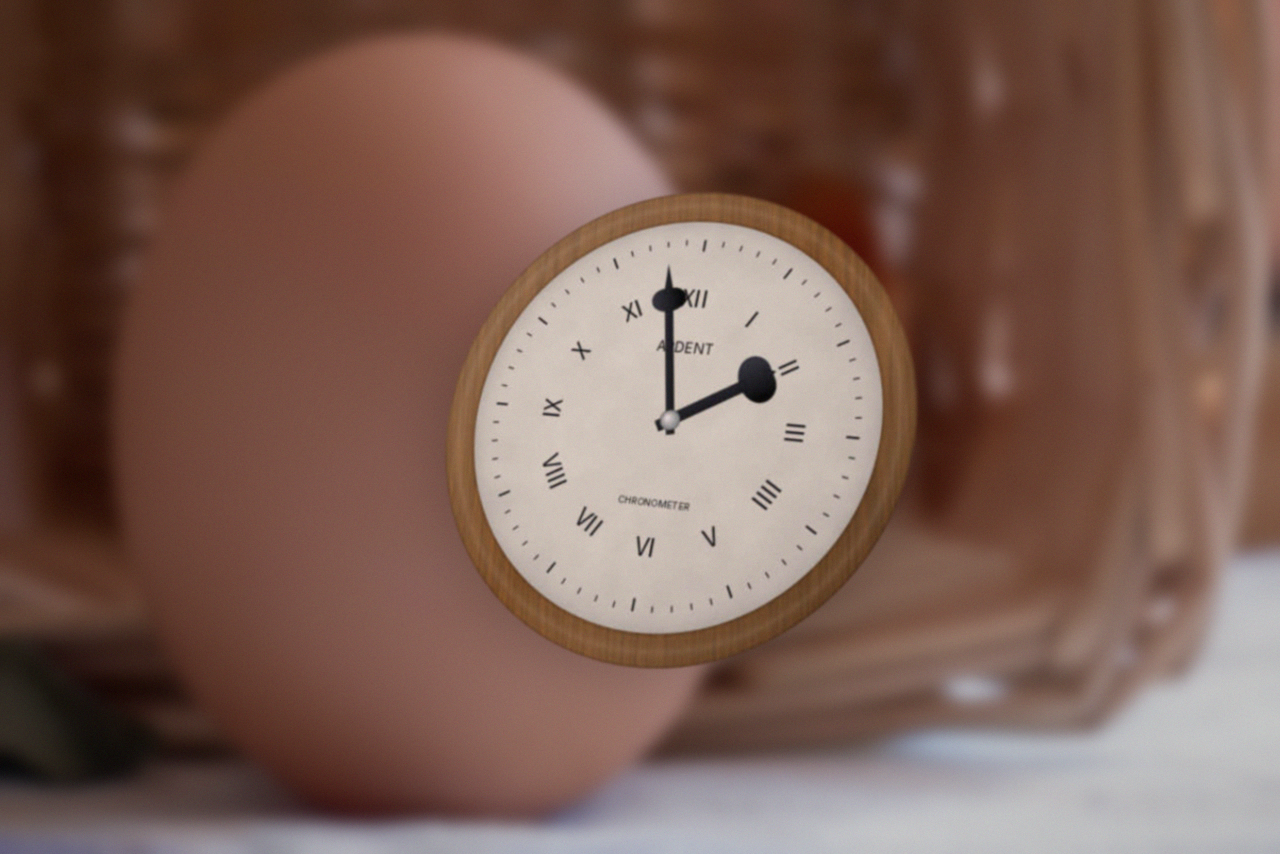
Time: {"hour": 1, "minute": 58}
